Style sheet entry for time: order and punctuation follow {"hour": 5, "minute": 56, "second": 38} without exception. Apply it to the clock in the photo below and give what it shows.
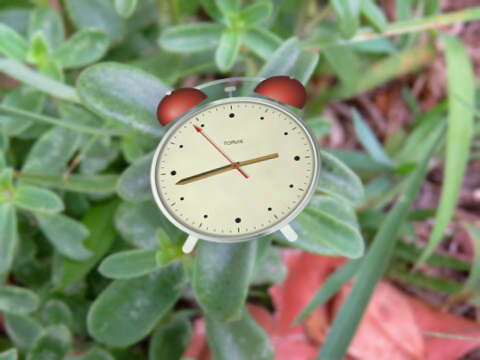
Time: {"hour": 2, "minute": 42, "second": 54}
